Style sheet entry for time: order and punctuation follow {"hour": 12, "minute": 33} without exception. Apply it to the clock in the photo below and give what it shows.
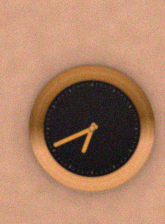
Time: {"hour": 6, "minute": 41}
